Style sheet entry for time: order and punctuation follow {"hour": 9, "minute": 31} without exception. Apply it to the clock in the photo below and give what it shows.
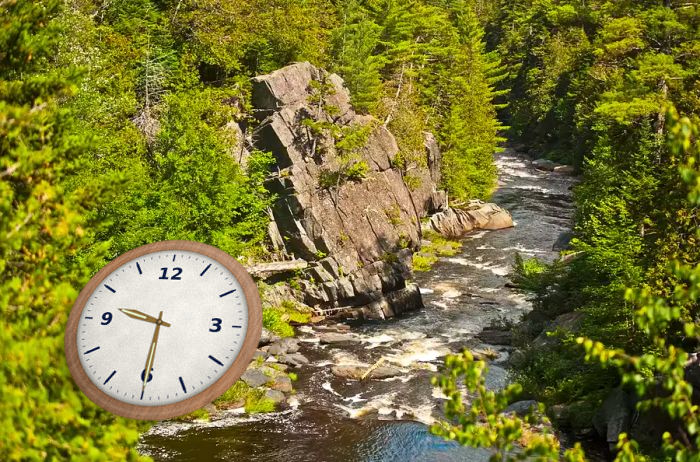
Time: {"hour": 9, "minute": 30}
